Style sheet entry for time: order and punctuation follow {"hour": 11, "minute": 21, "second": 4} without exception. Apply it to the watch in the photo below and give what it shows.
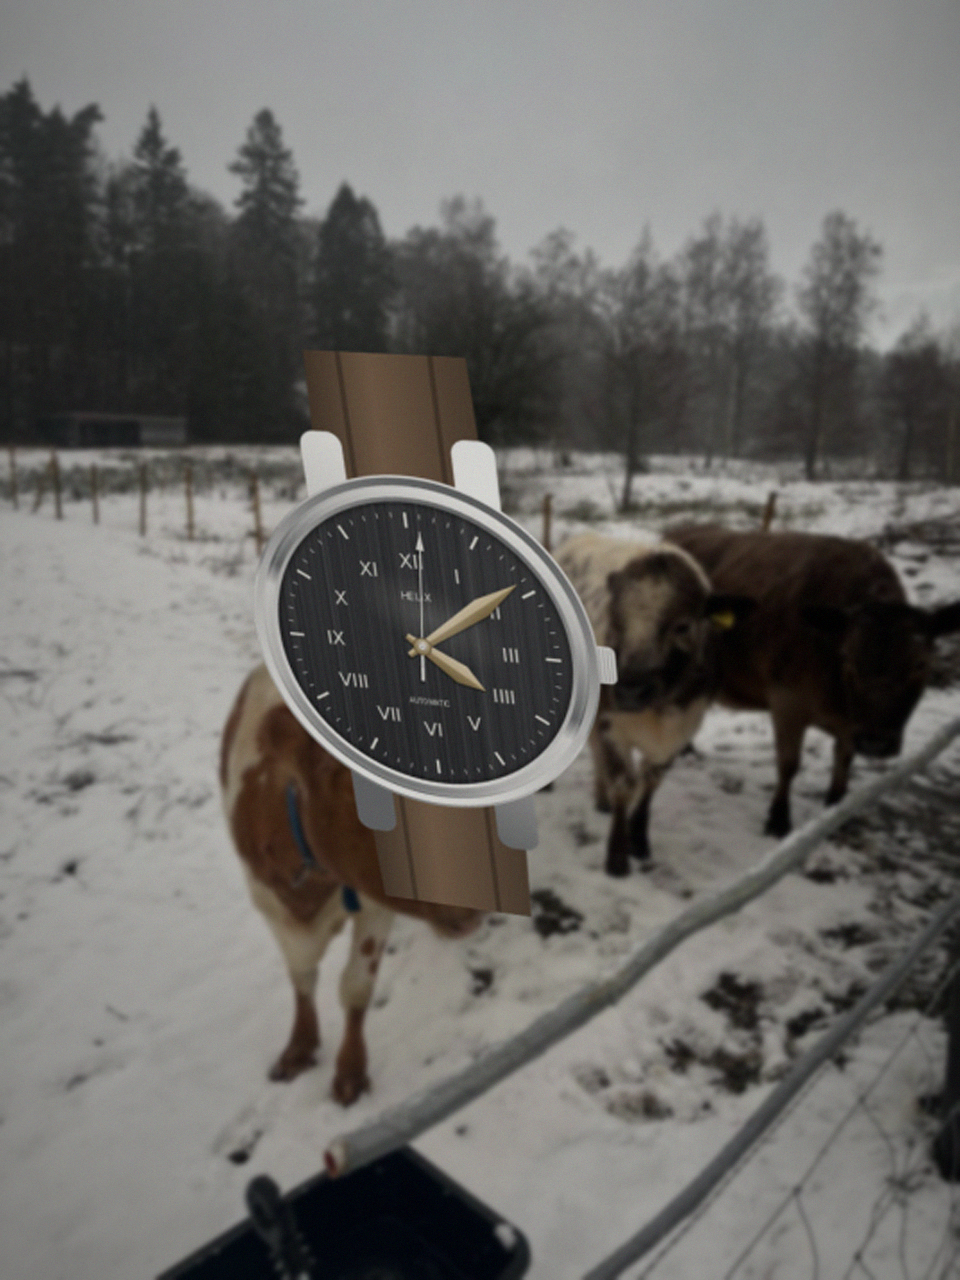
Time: {"hour": 4, "minute": 9, "second": 1}
